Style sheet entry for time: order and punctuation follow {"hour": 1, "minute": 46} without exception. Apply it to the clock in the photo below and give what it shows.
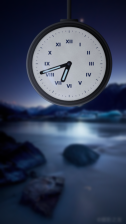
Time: {"hour": 6, "minute": 42}
